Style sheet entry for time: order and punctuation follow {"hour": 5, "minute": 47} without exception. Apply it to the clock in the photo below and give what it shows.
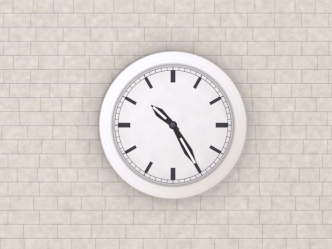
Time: {"hour": 10, "minute": 25}
